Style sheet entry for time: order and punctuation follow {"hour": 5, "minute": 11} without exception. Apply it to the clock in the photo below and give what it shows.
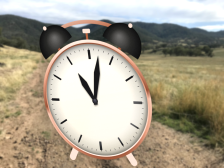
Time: {"hour": 11, "minute": 2}
